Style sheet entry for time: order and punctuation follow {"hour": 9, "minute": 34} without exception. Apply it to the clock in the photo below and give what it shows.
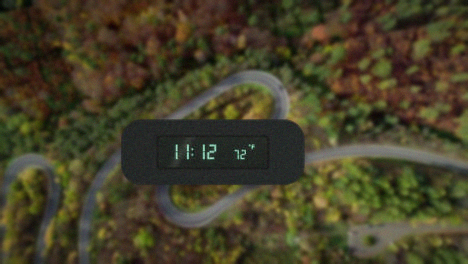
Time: {"hour": 11, "minute": 12}
